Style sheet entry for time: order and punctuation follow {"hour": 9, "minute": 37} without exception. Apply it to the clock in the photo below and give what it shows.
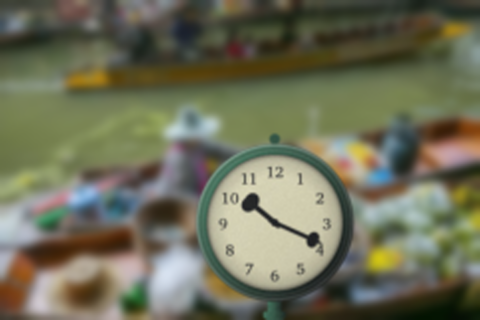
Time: {"hour": 10, "minute": 19}
